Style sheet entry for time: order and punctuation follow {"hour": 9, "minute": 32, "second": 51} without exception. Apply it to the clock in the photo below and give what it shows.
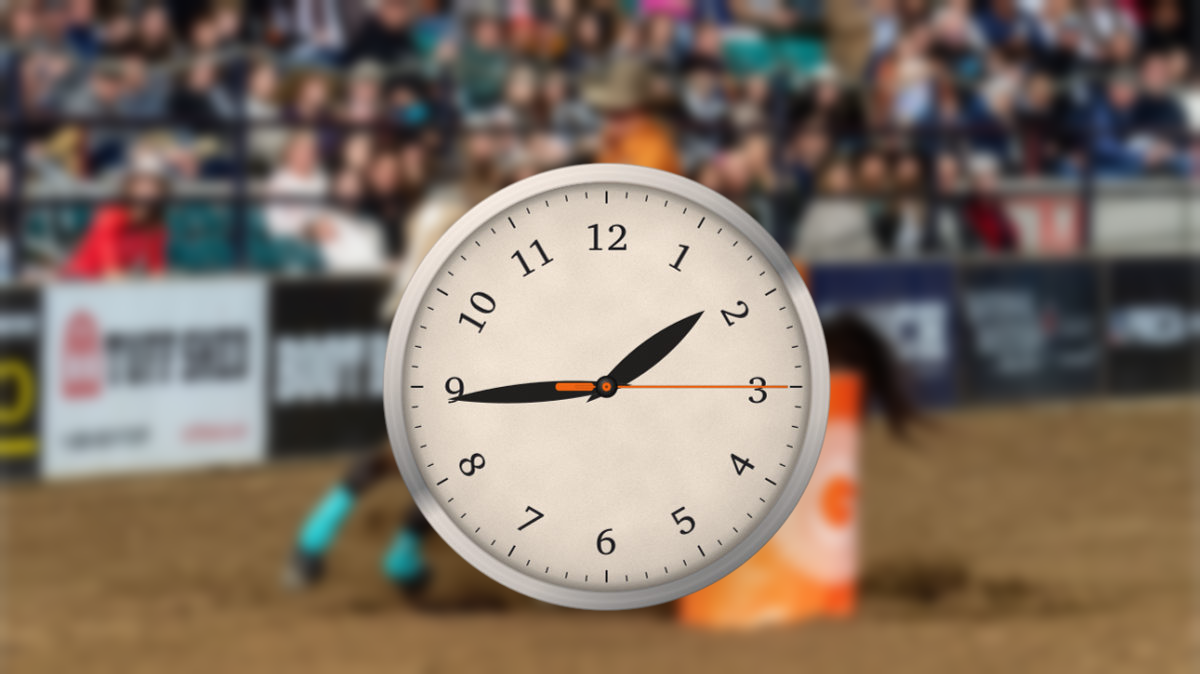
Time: {"hour": 1, "minute": 44, "second": 15}
